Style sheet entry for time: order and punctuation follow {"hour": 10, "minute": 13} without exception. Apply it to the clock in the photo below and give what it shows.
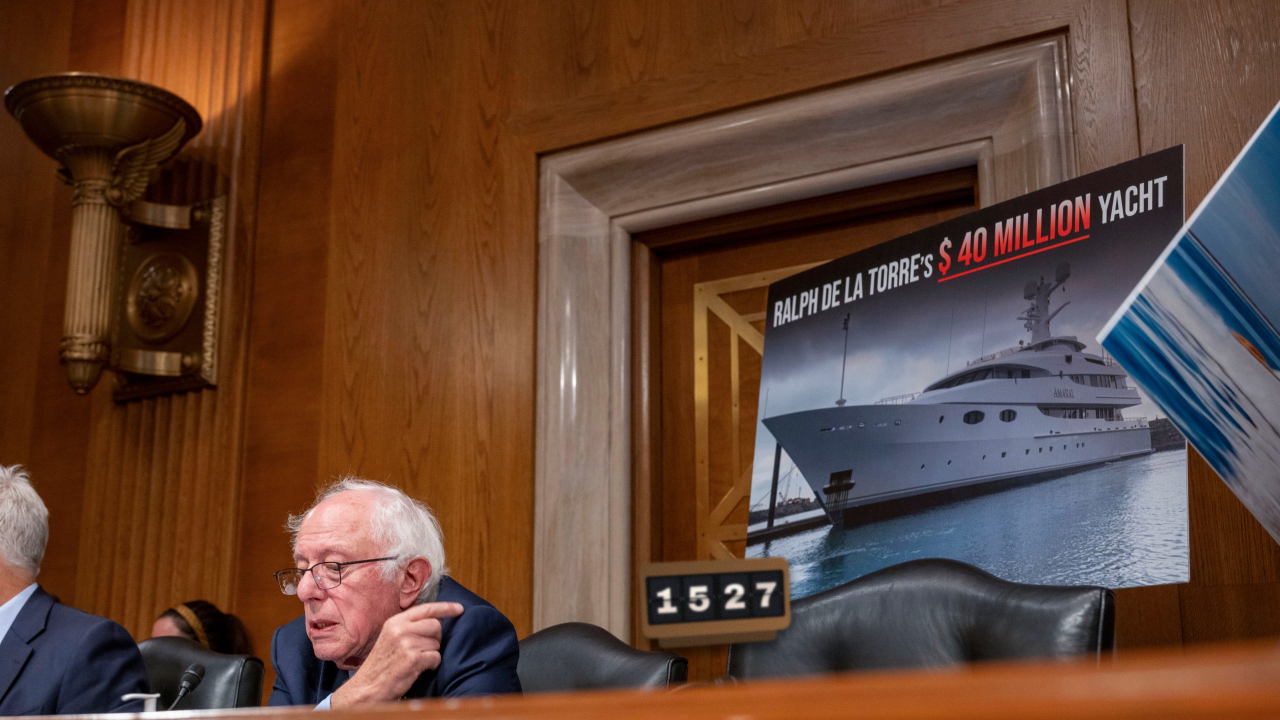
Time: {"hour": 15, "minute": 27}
